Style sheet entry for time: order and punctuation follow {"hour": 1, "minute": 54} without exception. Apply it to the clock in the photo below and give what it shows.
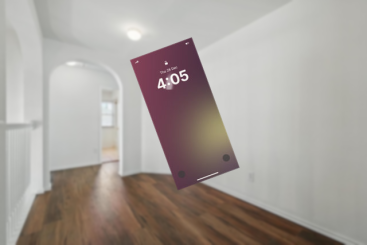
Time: {"hour": 4, "minute": 5}
